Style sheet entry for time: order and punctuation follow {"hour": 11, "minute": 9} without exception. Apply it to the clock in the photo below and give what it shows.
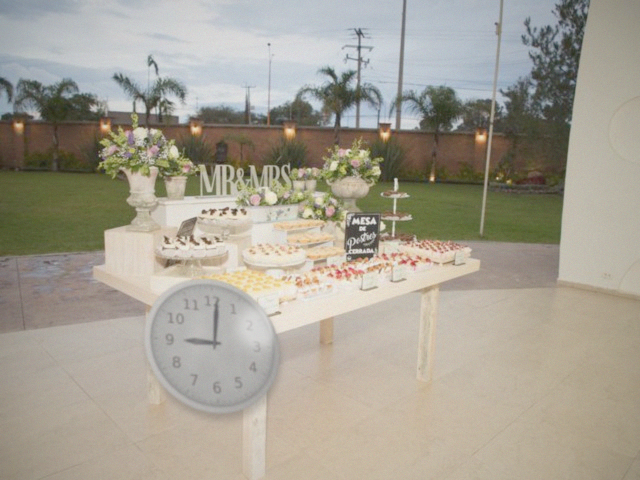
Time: {"hour": 9, "minute": 1}
